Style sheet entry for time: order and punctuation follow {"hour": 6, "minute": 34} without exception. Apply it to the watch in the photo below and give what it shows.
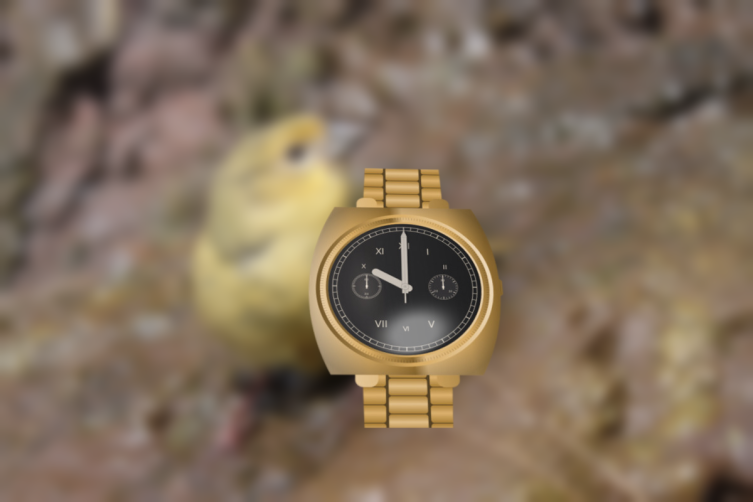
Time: {"hour": 10, "minute": 0}
